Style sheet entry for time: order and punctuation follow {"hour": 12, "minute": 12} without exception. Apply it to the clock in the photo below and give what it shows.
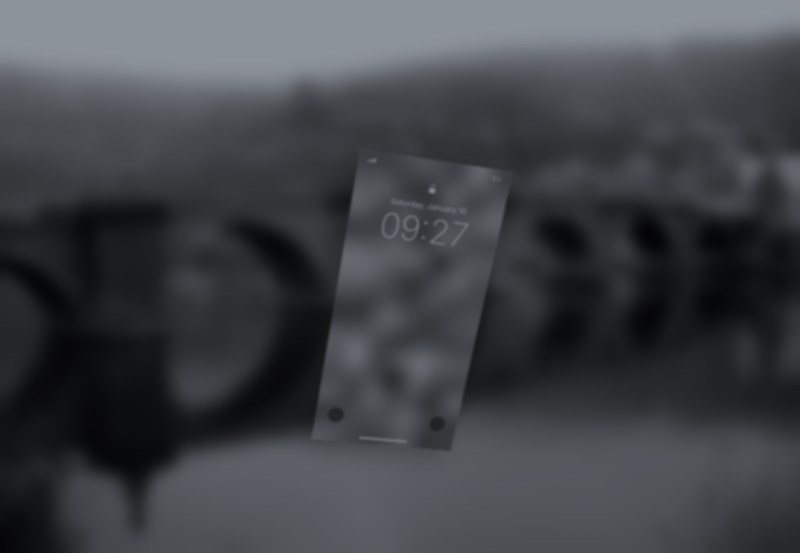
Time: {"hour": 9, "minute": 27}
